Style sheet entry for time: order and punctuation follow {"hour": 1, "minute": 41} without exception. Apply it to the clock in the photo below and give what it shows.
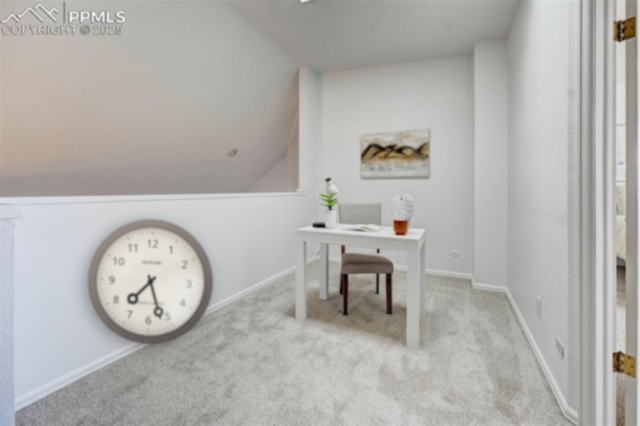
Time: {"hour": 7, "minute": 27}
